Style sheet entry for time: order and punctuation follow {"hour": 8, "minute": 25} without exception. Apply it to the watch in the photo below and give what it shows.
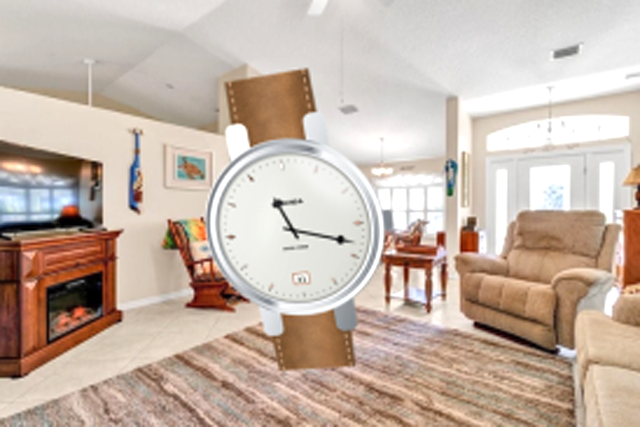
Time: {"hour": 11, "minute": 18}
